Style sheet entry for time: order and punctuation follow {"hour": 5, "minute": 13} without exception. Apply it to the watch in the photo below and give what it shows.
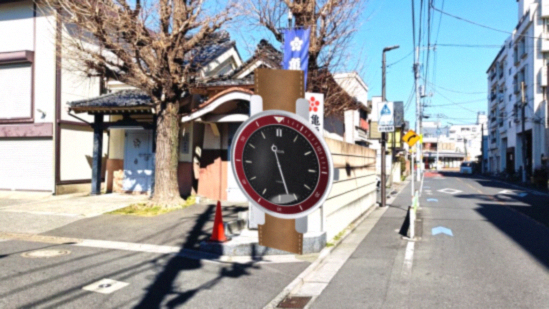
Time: {"hour": 11, "minute": 27}
